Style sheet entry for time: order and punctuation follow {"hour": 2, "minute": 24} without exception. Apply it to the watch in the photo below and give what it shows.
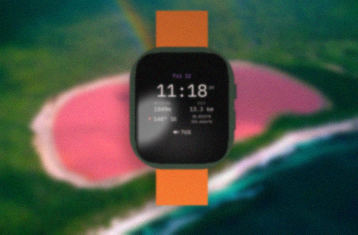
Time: {"hour": 11, "minute": 18}
